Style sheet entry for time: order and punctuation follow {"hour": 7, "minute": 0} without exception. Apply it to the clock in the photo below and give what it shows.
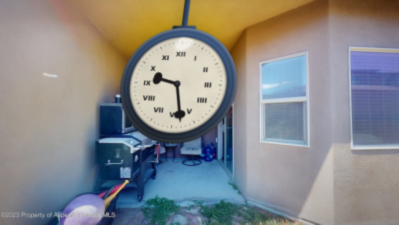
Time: {"hour": 9, "minute": 28}
